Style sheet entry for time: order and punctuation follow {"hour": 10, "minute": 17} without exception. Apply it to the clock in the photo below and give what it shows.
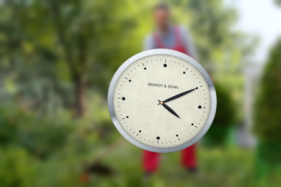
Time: {"hour": 4, "minute": 10}
